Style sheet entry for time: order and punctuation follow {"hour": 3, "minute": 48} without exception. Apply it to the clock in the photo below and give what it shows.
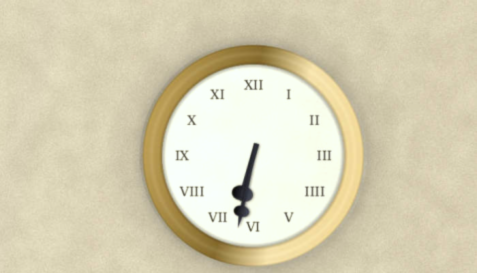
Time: {"hour": 6, "minute": 32}
